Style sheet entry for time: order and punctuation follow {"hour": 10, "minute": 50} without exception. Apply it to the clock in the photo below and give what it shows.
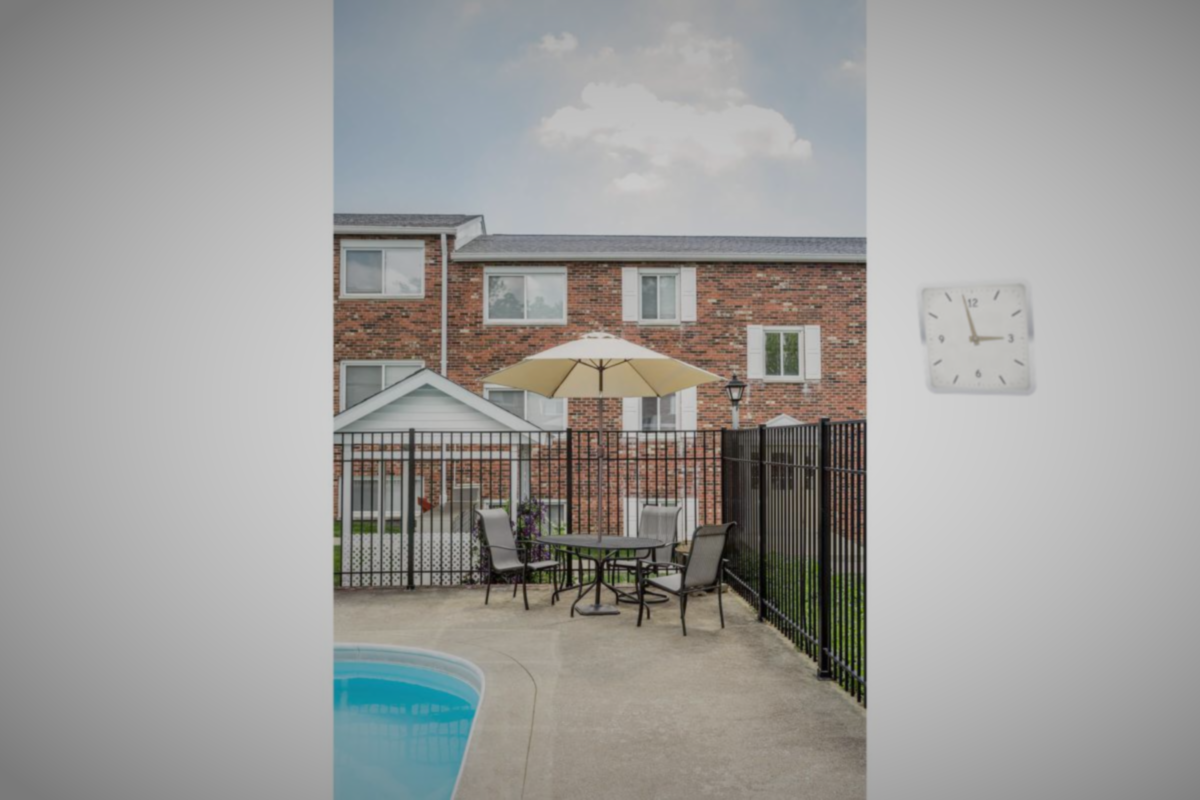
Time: {"hour": 2, "minute": 58}
